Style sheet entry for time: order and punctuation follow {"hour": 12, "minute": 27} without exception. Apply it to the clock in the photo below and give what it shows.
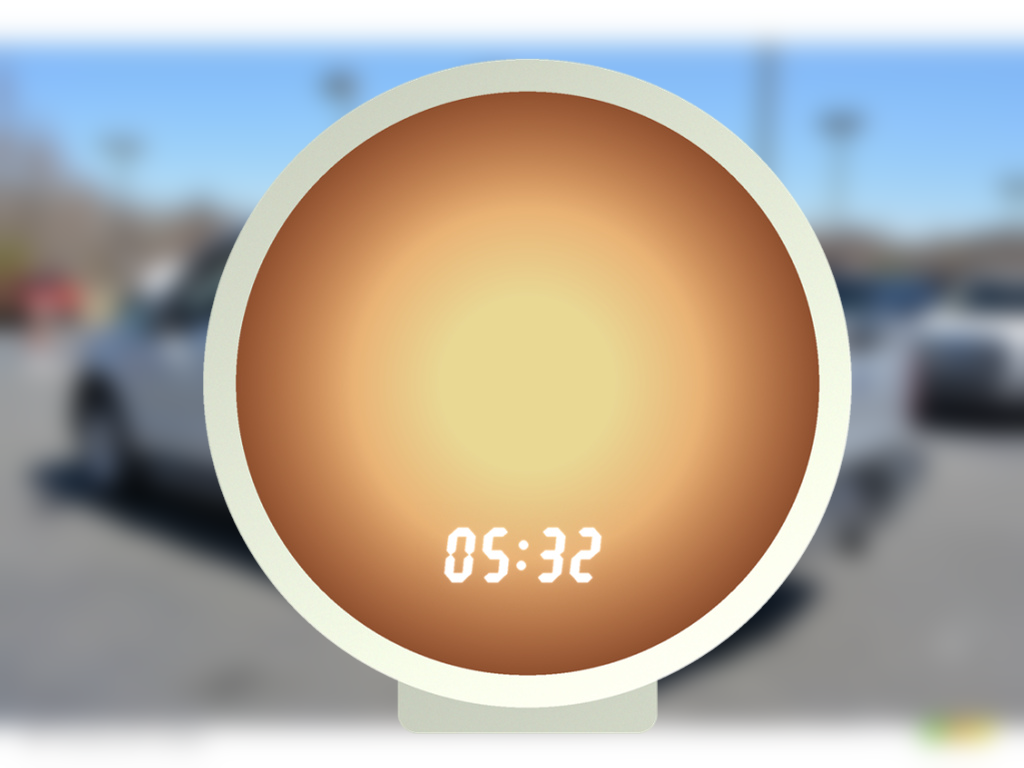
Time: {"hour": 5, "minute": 32}
